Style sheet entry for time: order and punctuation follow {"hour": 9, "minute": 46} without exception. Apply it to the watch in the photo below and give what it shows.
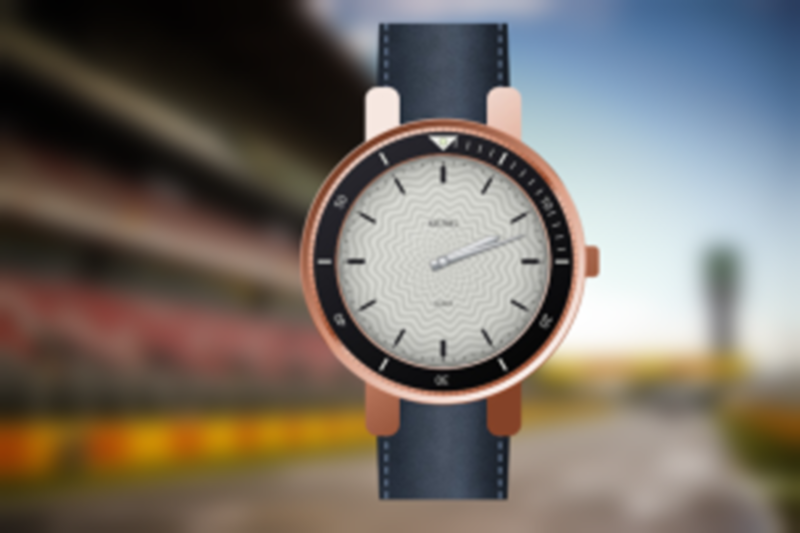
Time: {"hour": 2, "minute": 12}
